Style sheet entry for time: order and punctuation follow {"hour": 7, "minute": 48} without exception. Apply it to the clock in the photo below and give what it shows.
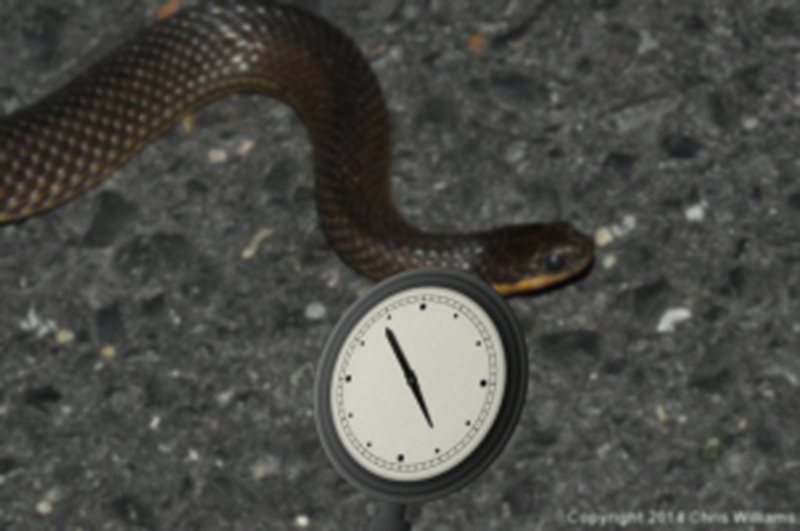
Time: {"hour": 4, "minute": 54}
